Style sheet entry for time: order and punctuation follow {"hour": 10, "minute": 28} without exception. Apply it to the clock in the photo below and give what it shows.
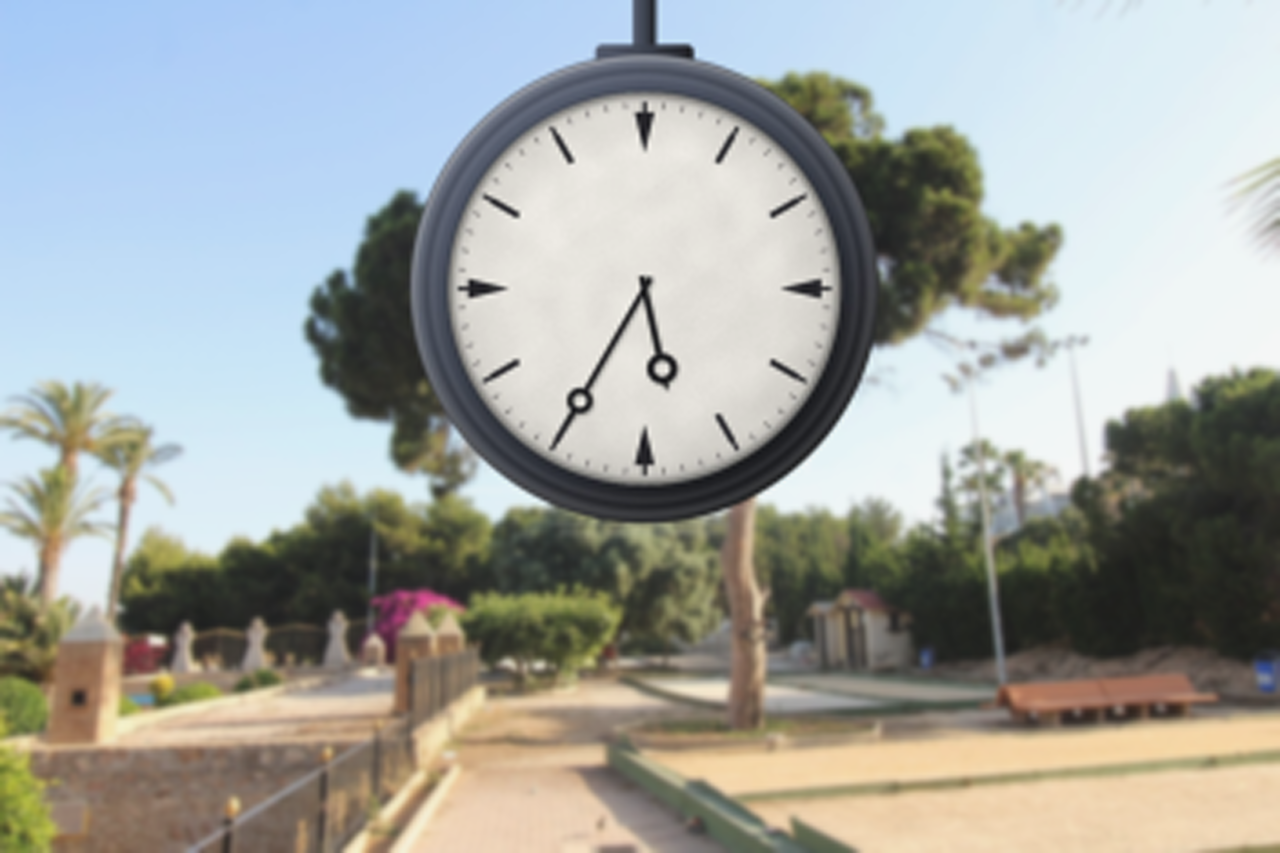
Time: {"hour": 5, "minute": 35}
